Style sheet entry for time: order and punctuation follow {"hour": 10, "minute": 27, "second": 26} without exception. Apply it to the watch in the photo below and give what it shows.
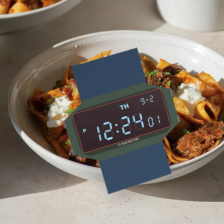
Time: {"hour": 12, "minute": 24, "second": 1}
